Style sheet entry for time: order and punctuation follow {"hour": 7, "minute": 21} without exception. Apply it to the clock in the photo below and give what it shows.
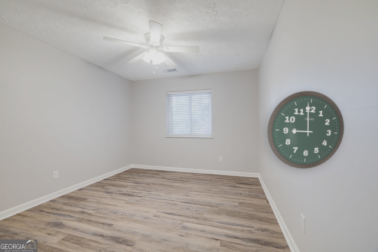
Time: {"hour": 8, "minute": 59}
